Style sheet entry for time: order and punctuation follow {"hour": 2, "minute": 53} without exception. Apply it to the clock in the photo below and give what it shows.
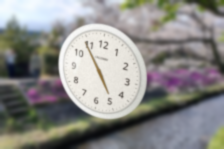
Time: {"hour": 4, "minute": 54}
